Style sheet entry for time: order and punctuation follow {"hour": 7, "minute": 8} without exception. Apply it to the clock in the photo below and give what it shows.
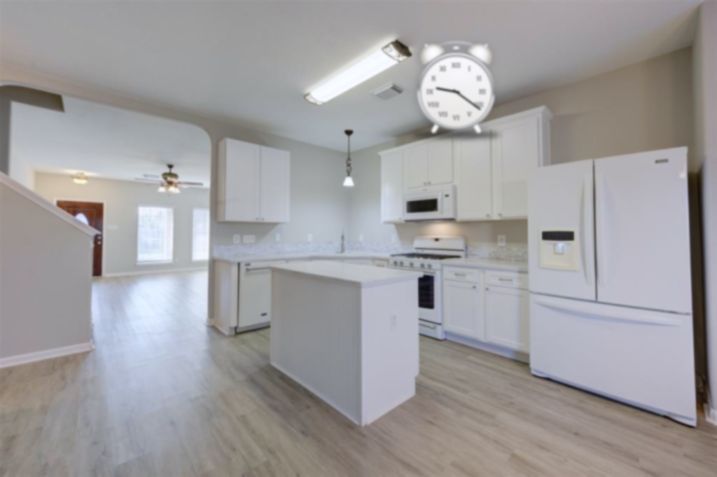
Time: {"hour": 9, "minute": 21}
